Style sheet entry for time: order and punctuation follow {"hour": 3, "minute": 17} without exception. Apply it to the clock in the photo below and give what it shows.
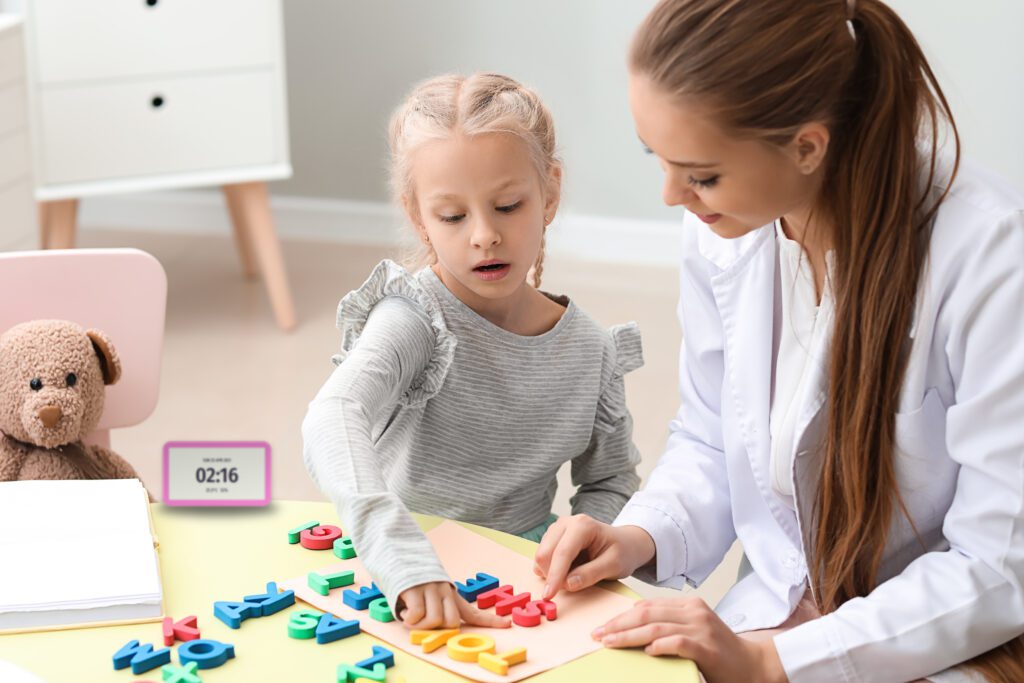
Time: {"hour": 2, "minute": 16}
